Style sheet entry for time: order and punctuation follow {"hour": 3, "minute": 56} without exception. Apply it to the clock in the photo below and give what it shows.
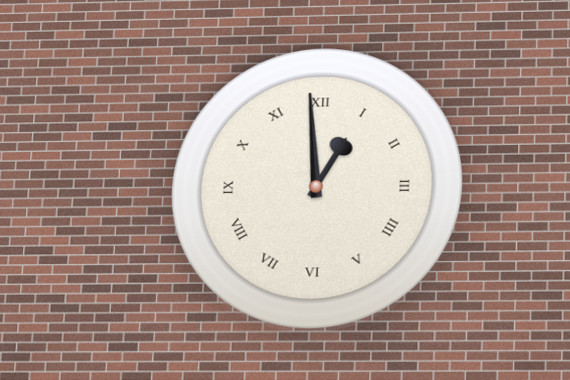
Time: {"hour": 12, "minute": 59}
